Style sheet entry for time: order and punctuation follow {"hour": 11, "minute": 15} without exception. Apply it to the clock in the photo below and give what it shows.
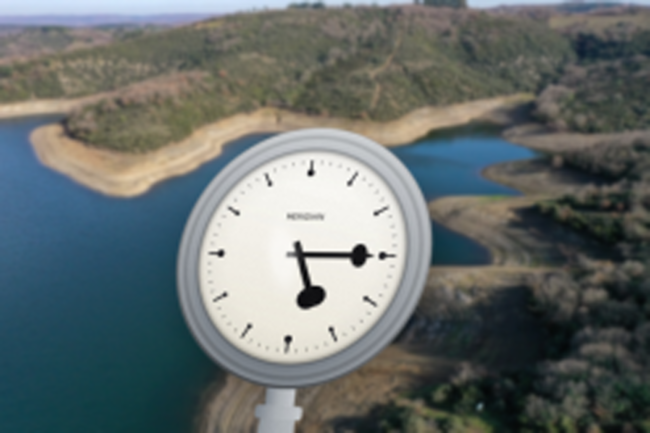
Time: {"hour": 5, "minute": 15}
